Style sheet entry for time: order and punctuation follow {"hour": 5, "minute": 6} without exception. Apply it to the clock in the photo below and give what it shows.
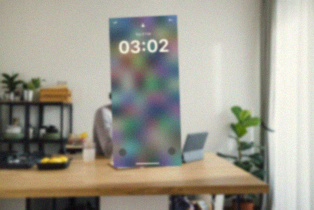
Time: {"hour": 3, "minute": 2}
